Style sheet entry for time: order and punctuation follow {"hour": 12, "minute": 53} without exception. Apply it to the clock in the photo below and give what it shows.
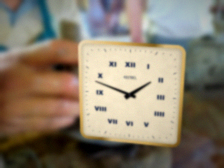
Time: {"hour": 1, "minute": 48}
